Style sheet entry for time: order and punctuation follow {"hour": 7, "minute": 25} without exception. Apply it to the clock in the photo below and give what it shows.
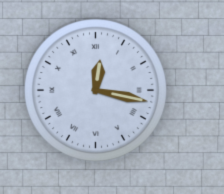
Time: {"hour": 12, "minute": 17}
